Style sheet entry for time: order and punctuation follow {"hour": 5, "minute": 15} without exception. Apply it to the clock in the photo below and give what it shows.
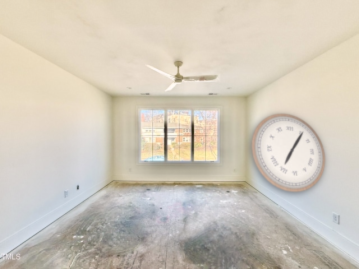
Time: {"hour": 7, "minute": 6}
